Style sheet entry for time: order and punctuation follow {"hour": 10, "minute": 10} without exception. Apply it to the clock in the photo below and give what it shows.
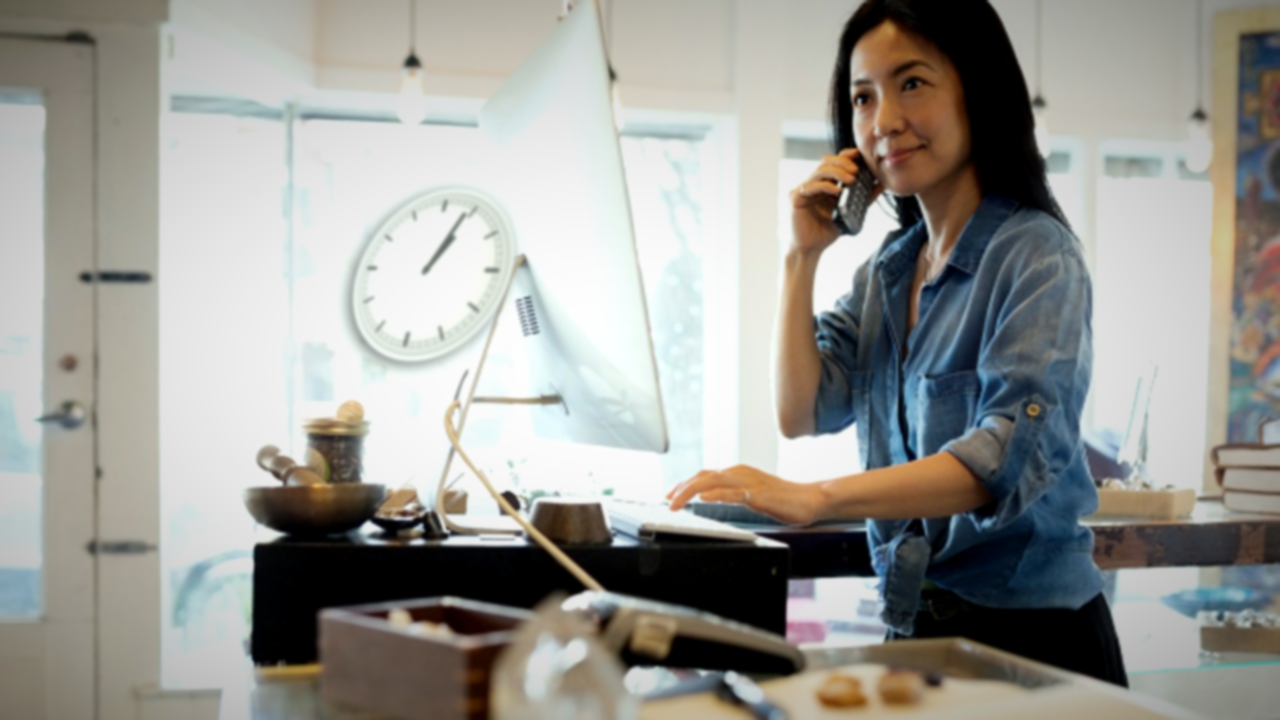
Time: {"hour": 1, "minute": 4}
